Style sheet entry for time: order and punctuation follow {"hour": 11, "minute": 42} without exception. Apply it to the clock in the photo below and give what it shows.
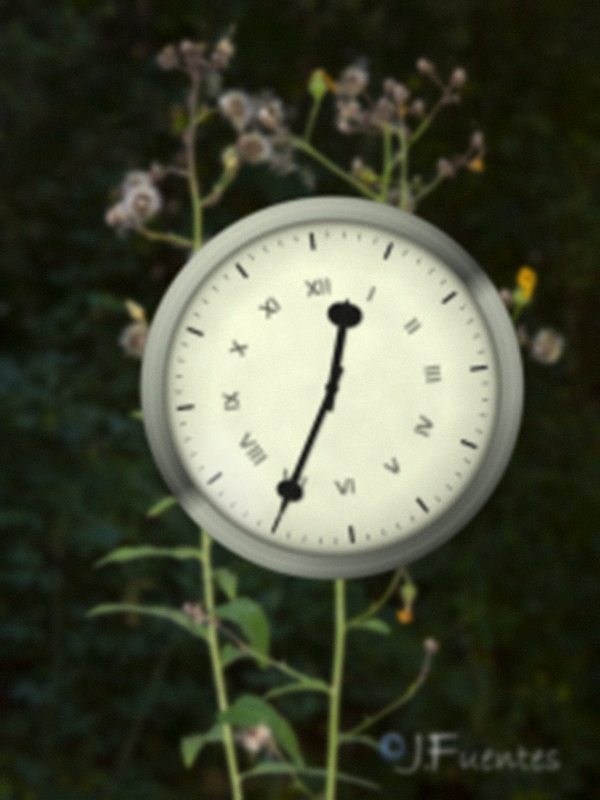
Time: {"hour": 12, "minute": 35}
